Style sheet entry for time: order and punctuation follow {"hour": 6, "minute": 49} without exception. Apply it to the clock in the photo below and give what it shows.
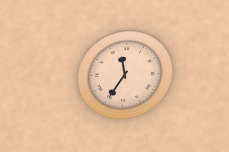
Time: {"hour": 11, "minute": 35}
